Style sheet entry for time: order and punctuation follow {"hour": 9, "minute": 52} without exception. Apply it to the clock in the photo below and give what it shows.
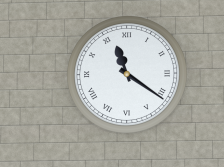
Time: {"hour": 11, "minute": 21}
